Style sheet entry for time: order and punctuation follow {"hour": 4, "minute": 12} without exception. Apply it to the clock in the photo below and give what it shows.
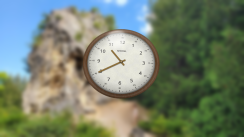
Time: {"hour": 10, "minute": 40}
